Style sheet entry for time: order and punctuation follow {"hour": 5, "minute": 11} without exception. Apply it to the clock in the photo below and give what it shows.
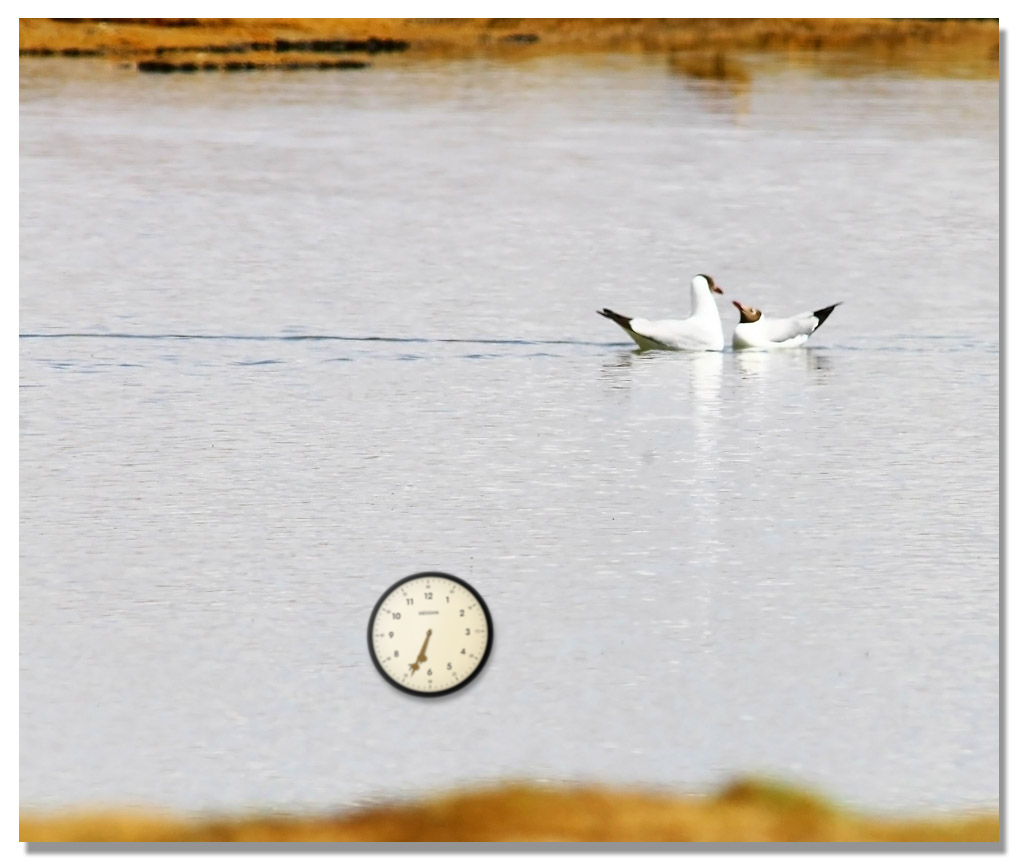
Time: {"hour": 6, "minute": 34}
